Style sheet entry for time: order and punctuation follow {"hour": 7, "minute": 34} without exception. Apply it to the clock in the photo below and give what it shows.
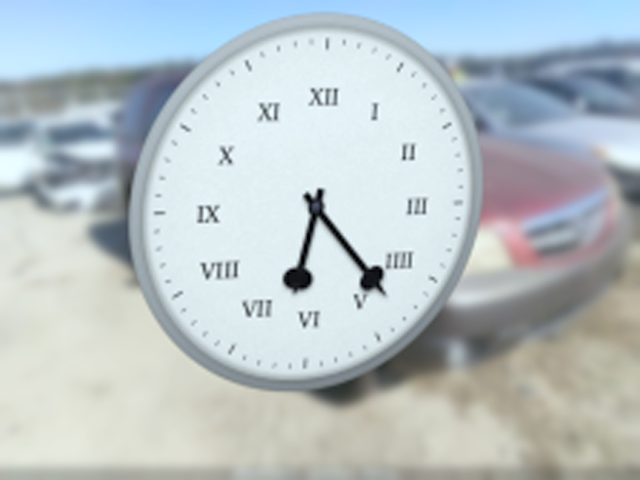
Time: {"hour": 6, "minute": 23}
